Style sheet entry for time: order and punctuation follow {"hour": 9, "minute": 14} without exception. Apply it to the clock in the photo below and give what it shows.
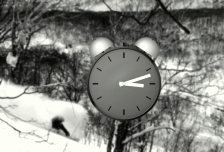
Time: {"hour": 3, "minute": 12}
